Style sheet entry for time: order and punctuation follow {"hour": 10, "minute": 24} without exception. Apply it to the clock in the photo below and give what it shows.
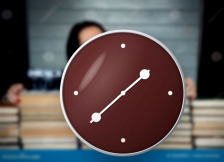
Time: {"hour": 1, "minute": 38}
